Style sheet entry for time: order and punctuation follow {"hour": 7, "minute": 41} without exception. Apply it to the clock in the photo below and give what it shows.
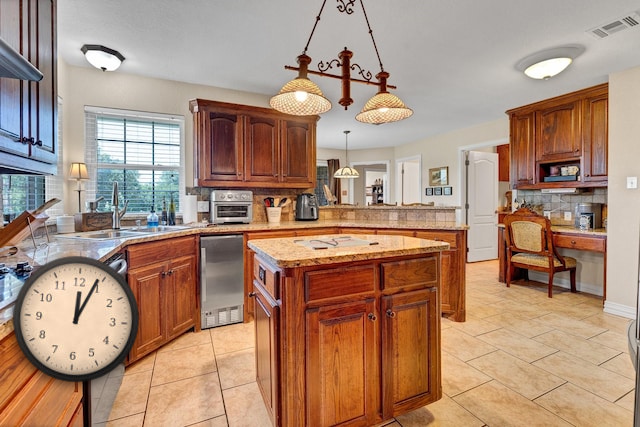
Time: {"hour": 12, "minute": 4}
